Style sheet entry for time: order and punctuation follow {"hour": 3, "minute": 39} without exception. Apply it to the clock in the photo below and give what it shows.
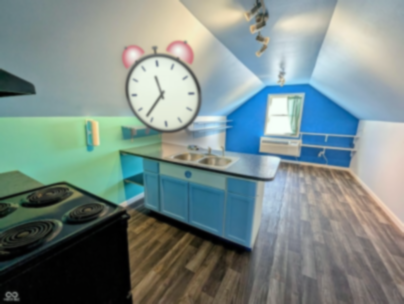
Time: {"hour": 11, "minute": 37}
